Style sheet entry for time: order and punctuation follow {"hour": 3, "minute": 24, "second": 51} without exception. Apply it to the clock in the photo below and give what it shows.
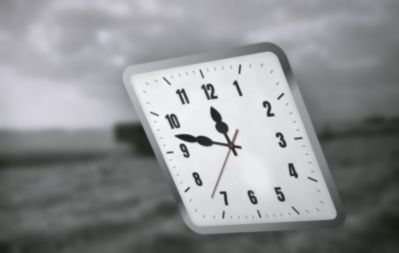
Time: {"hour": 11, "minute": 47, "second": 37}
